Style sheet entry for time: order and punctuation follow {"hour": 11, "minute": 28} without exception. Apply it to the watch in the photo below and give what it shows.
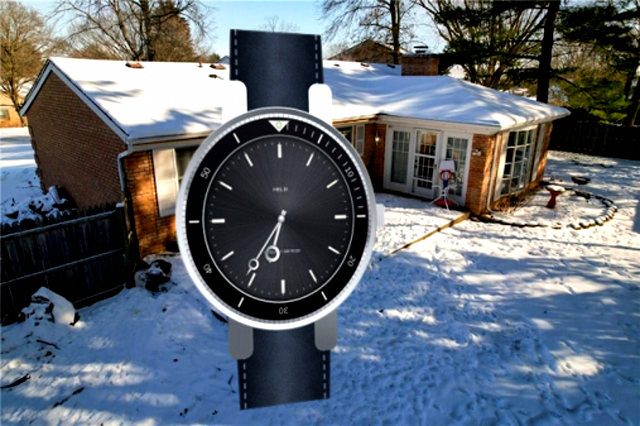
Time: {"hour": 6, "minute": 36}
